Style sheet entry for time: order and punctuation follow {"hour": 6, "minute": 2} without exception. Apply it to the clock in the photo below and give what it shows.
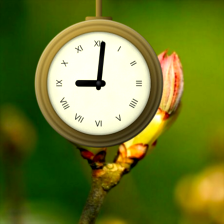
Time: {"hour": 9, "minute": 1}
